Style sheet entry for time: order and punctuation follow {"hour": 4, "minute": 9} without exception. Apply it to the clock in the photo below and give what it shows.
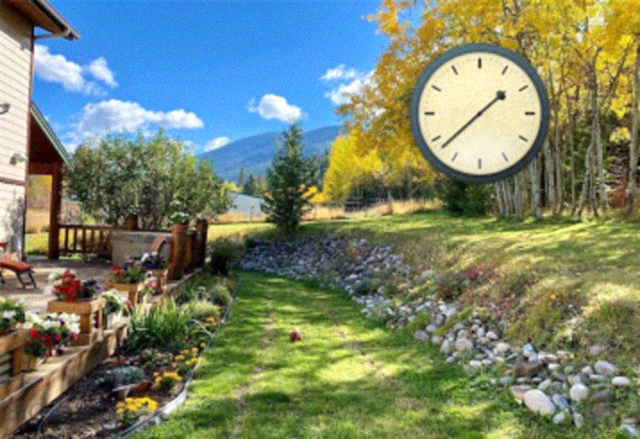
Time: {"hour": 1, "minute": 38}
